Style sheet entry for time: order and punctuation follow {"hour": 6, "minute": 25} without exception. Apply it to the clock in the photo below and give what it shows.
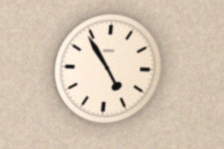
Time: {"hour": 4, "minute": 54}
